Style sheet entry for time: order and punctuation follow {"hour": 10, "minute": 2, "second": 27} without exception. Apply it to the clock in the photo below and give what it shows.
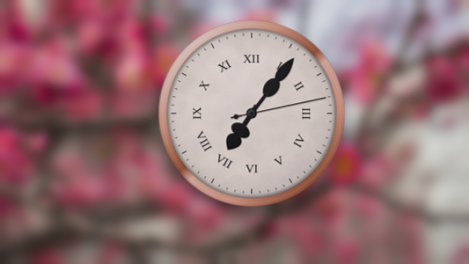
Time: {"hour": 7, "minute": 6, "second": 13}
